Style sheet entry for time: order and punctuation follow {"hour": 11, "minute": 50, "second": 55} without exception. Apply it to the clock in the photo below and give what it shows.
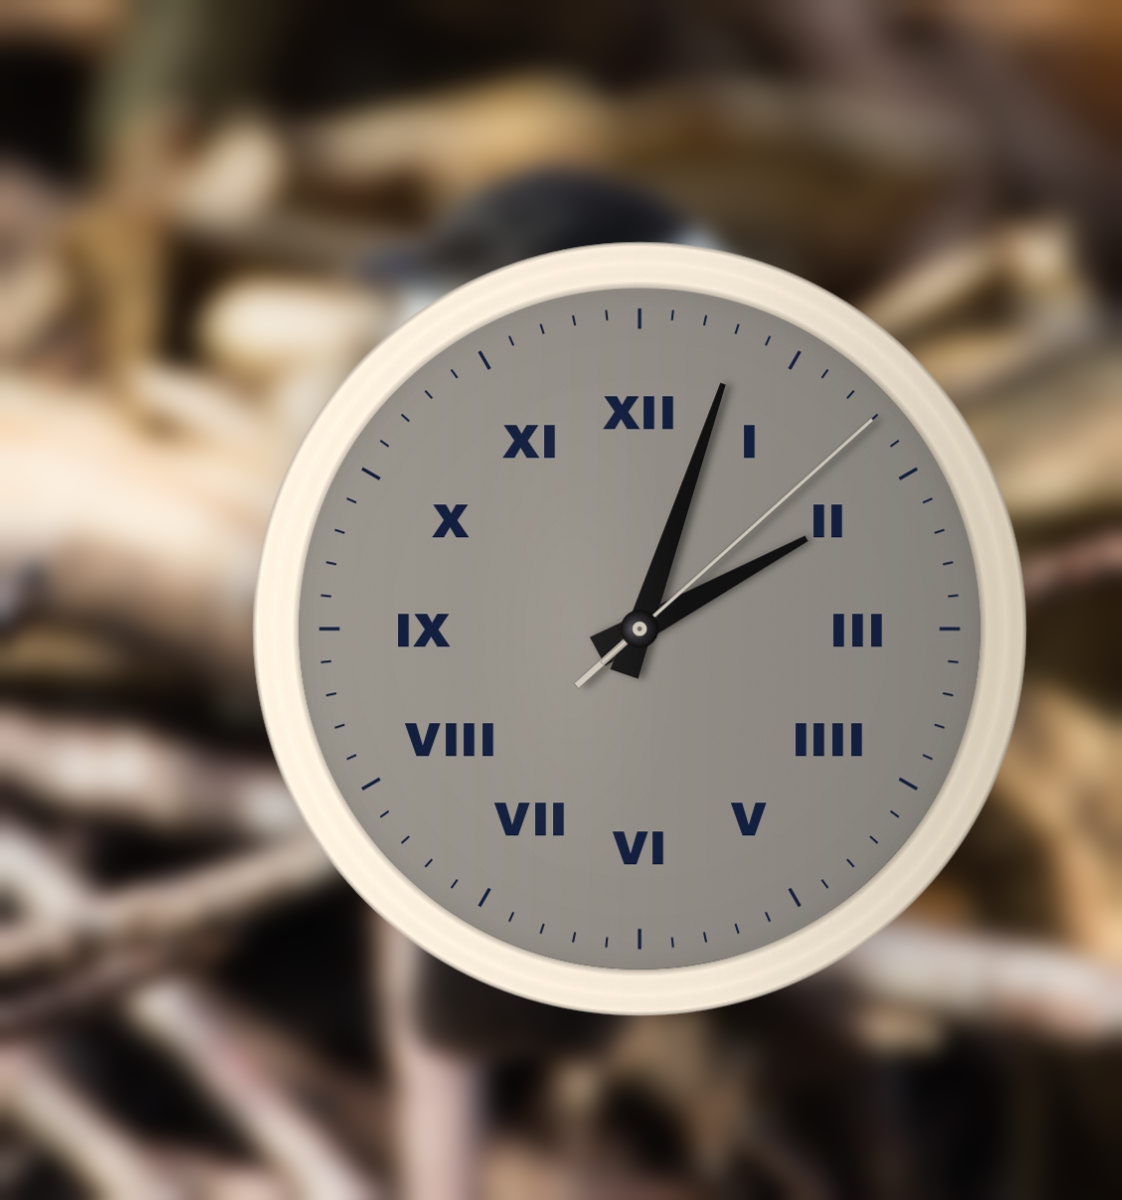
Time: {"hour": 2, "minute": 3, "second": 8}
